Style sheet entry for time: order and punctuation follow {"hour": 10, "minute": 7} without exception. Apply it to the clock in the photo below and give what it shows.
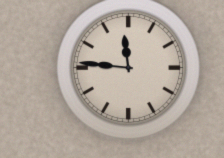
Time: {"hour": 11, "minute": 46}
